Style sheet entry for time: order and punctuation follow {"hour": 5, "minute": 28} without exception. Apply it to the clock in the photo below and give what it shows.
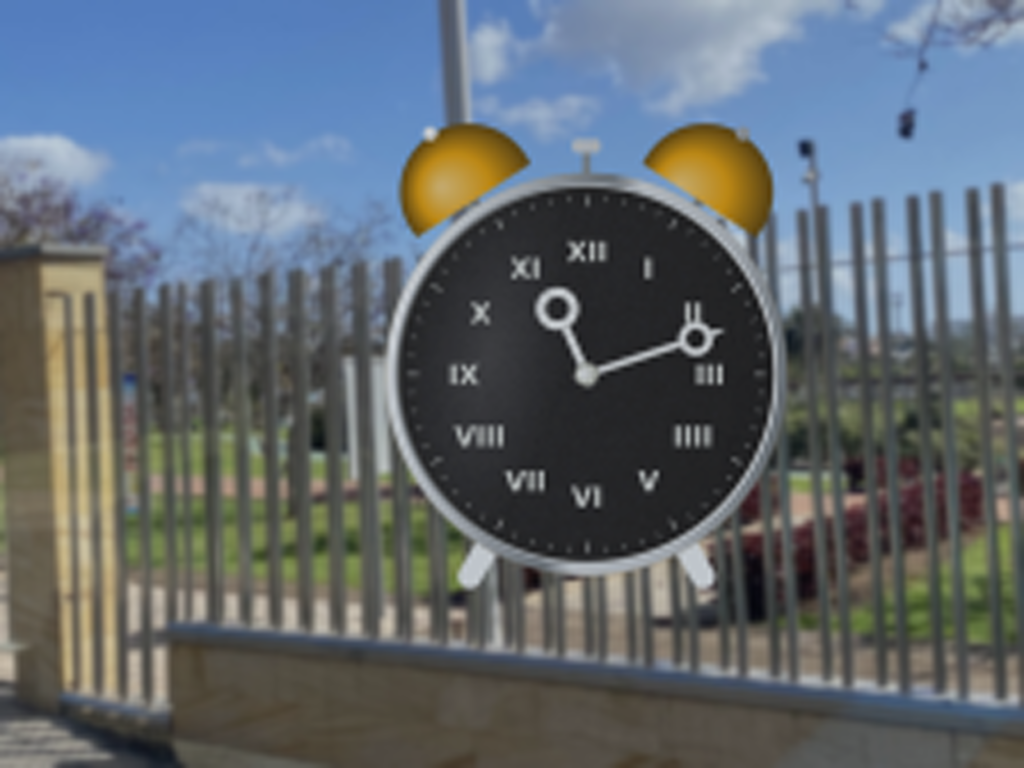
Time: {"hour": 11, "minute": 12}
